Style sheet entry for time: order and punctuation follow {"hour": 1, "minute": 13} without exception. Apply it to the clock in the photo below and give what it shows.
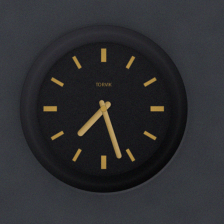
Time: {"hour": 7, "minute": 27}
